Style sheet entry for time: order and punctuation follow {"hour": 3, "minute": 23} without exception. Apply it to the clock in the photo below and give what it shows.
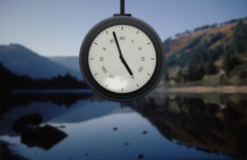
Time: {"hour": 4, "minute": 57}
